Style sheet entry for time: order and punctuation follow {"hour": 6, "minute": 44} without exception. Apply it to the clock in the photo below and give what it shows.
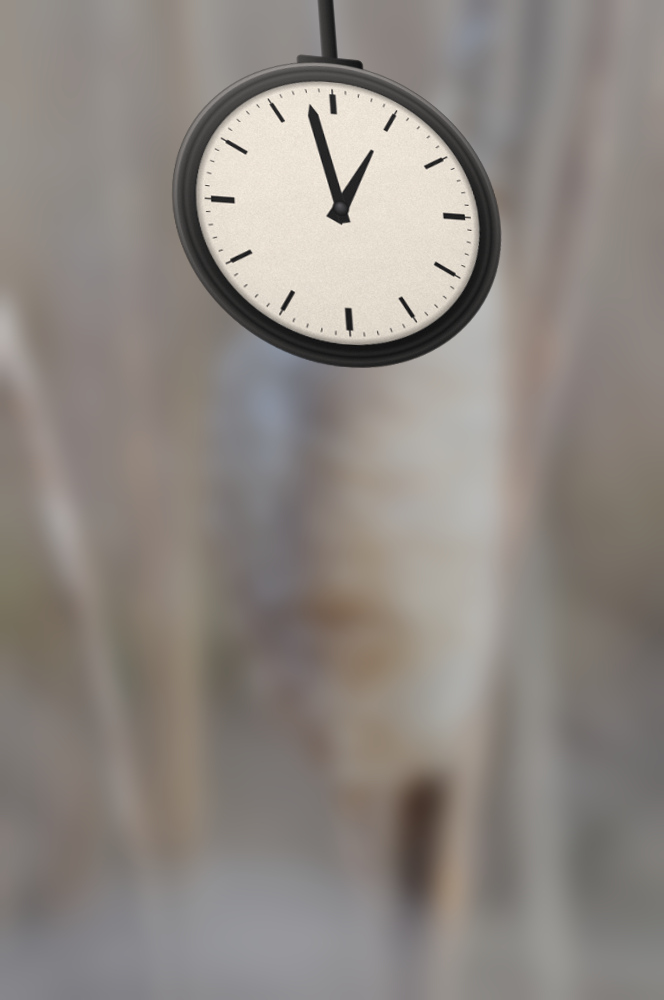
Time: {"hour": 12, "minute": 58}
